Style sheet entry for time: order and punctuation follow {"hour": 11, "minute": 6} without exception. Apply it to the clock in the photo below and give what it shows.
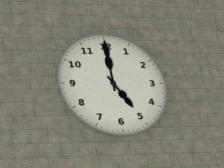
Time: {"hour": 5, "minute": 0}
